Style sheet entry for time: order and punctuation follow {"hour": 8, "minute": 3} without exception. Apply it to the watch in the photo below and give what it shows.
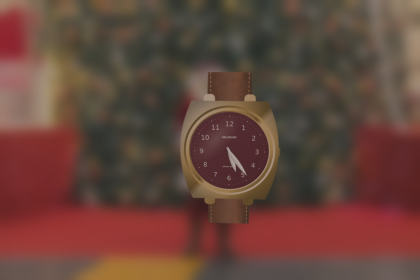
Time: {"hour": 5, "minute": 24}
